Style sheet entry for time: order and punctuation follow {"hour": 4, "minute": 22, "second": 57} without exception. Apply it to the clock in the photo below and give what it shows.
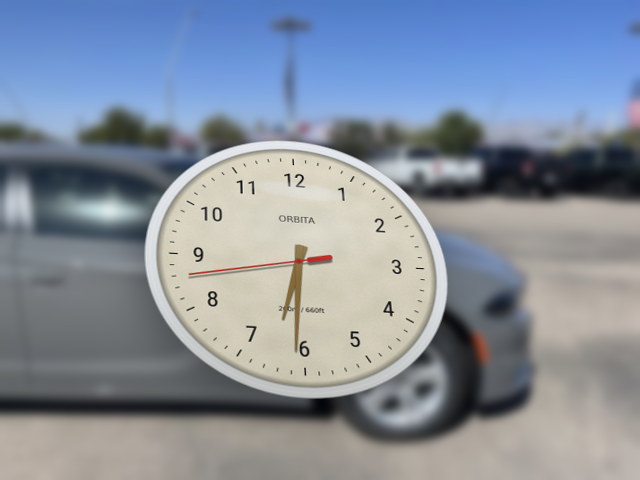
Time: {"hour": 6, "minute": 30, "second": 43}
